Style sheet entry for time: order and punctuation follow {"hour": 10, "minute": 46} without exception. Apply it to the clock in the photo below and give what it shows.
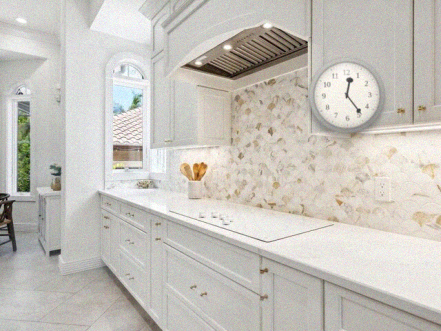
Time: {"hour": 12, "minute": 24}
